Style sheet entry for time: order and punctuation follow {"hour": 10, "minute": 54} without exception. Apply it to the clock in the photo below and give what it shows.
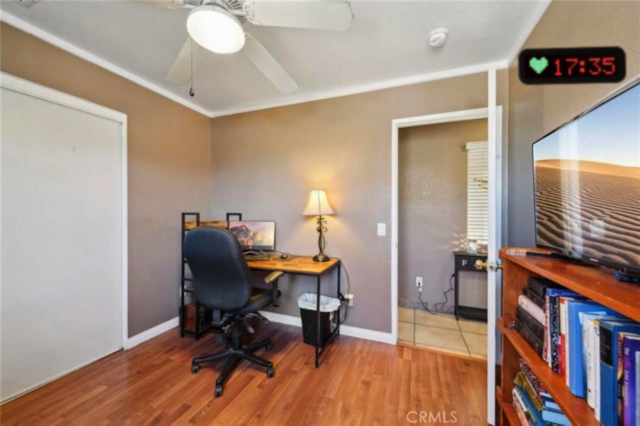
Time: {"hour": 17, "minute": 35}
